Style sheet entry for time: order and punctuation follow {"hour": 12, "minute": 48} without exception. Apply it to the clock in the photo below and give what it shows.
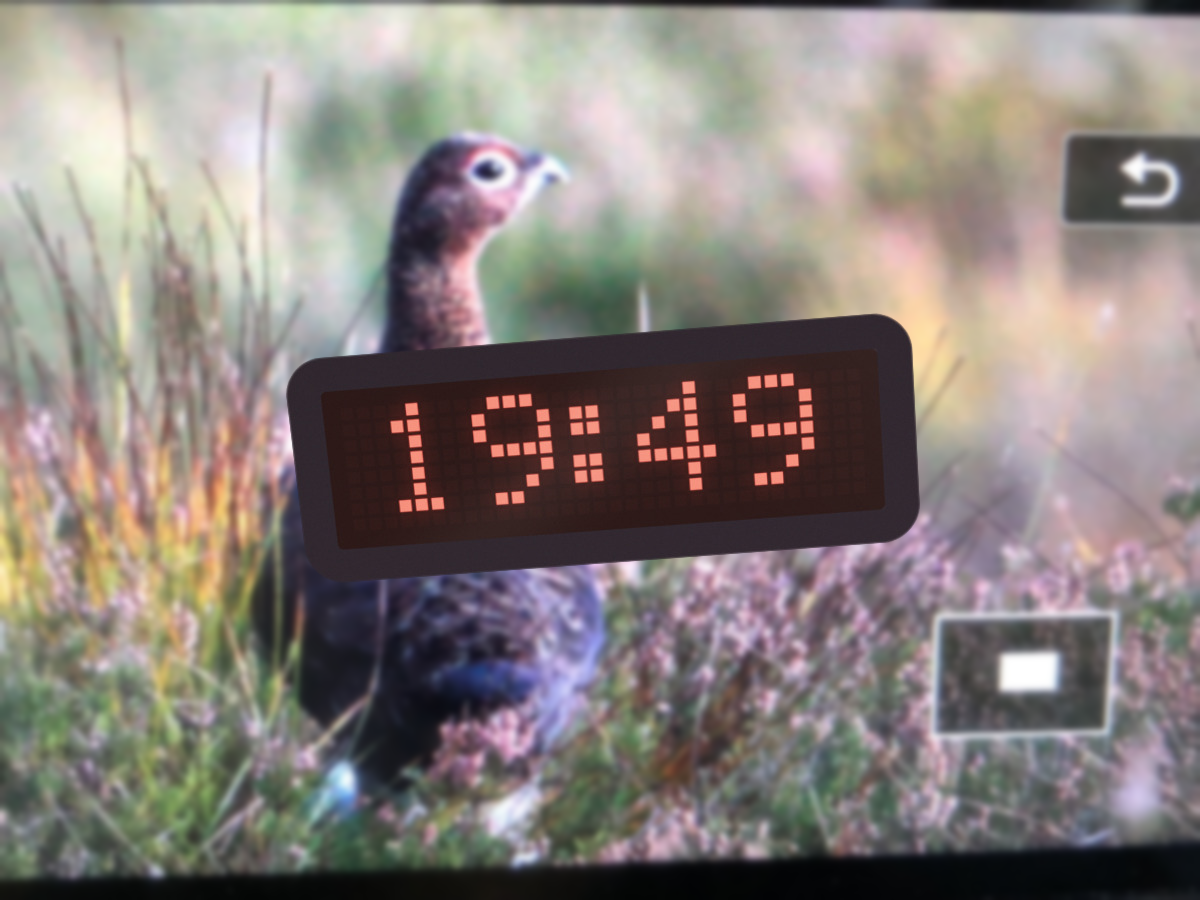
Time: {"hour": 19, "minute": 49}
